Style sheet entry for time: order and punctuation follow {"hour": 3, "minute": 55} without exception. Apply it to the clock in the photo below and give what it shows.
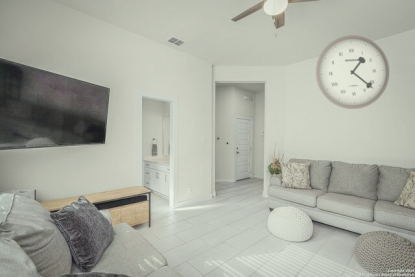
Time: {"hour": 1, "minute": 22}
